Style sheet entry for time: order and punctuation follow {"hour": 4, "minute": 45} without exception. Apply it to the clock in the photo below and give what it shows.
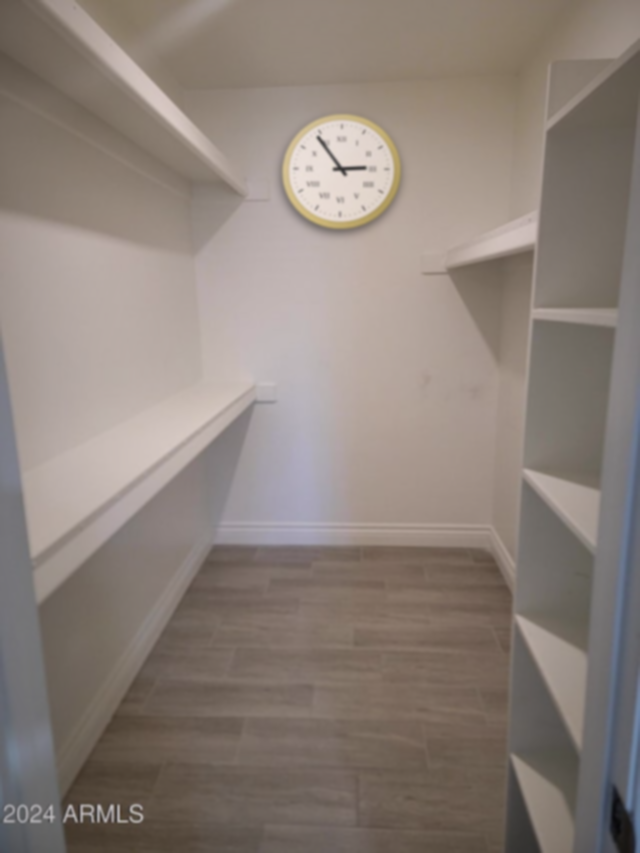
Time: {"hour": 2, "minute": 54}
